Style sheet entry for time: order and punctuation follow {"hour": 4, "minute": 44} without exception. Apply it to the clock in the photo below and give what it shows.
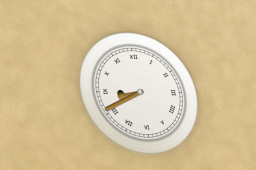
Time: {"hour": 8, "minute": 41}
